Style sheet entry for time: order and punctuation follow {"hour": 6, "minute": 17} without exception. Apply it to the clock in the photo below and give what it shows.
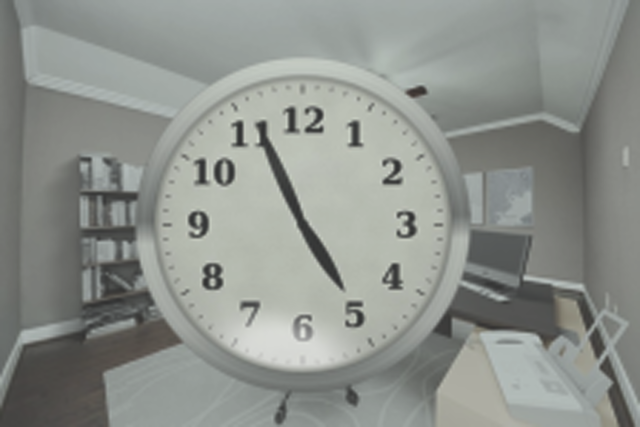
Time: {"hour": 4, "minute": 56}
